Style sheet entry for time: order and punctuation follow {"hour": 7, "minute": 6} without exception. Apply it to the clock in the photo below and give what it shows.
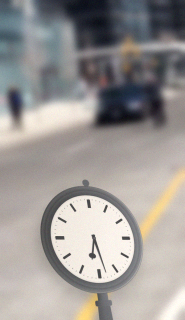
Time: {"hour": 6, "minute": 28}
